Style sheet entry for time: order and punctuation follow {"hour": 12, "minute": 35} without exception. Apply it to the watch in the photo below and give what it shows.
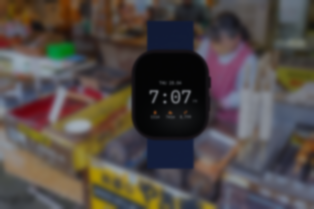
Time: {"hour": 7, "minute": 7}
